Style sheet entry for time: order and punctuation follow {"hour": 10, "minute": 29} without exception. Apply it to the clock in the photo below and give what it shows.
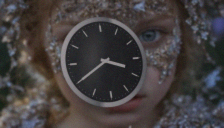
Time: {"hour": 3, "minute": 40}
